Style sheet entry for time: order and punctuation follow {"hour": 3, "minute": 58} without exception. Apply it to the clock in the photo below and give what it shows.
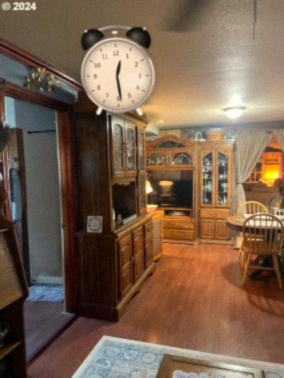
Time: {"hour": 12, "minute": 29}
